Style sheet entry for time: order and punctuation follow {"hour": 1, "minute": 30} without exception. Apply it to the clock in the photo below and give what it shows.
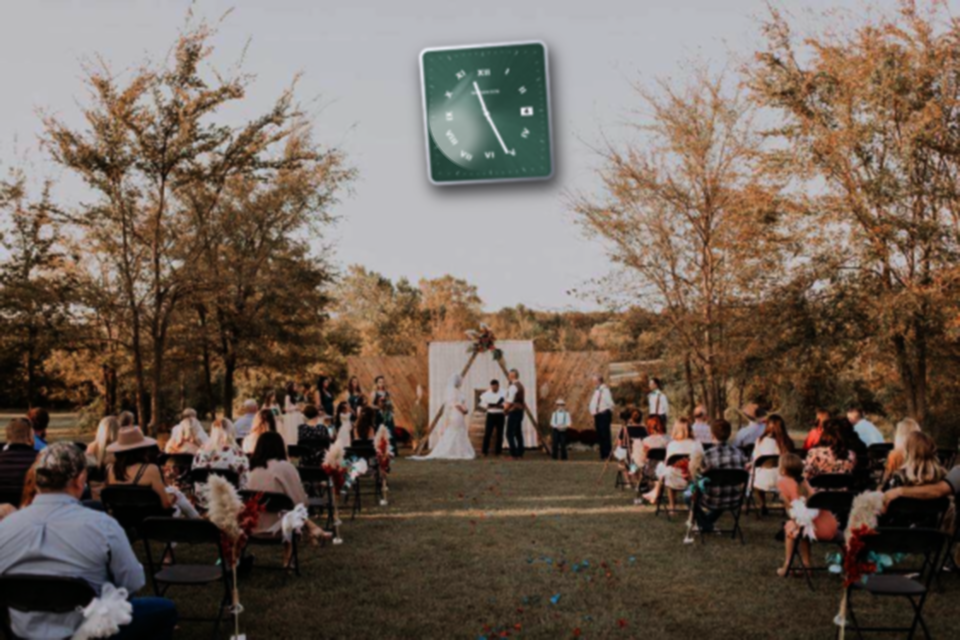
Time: {"hour": 11, "minute": 26}
